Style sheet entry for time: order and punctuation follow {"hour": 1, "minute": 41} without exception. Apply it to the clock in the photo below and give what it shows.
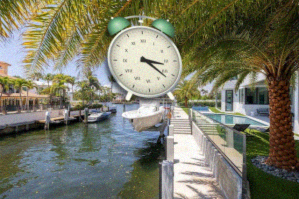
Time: {"hour": 3, "minute": 22}
